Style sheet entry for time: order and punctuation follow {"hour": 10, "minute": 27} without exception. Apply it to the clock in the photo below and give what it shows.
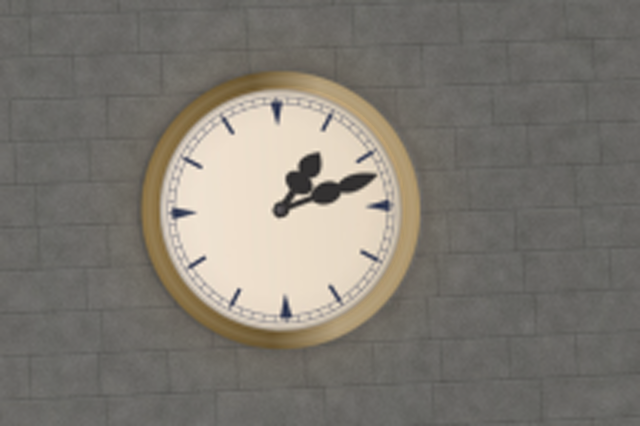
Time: {"hour": 1, "minute": 12}
